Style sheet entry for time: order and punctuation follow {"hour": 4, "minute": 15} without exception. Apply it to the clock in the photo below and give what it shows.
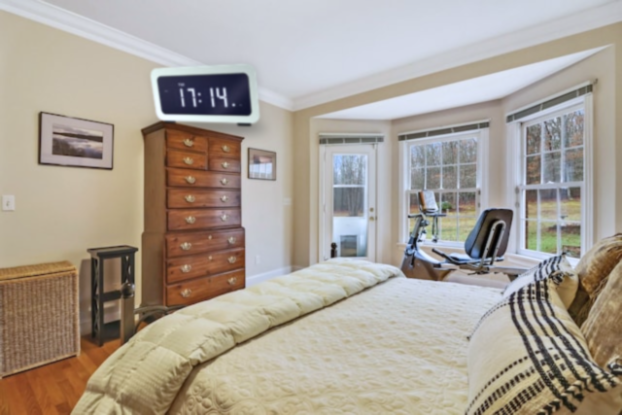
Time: {"hour": 17, "minute": 14}
